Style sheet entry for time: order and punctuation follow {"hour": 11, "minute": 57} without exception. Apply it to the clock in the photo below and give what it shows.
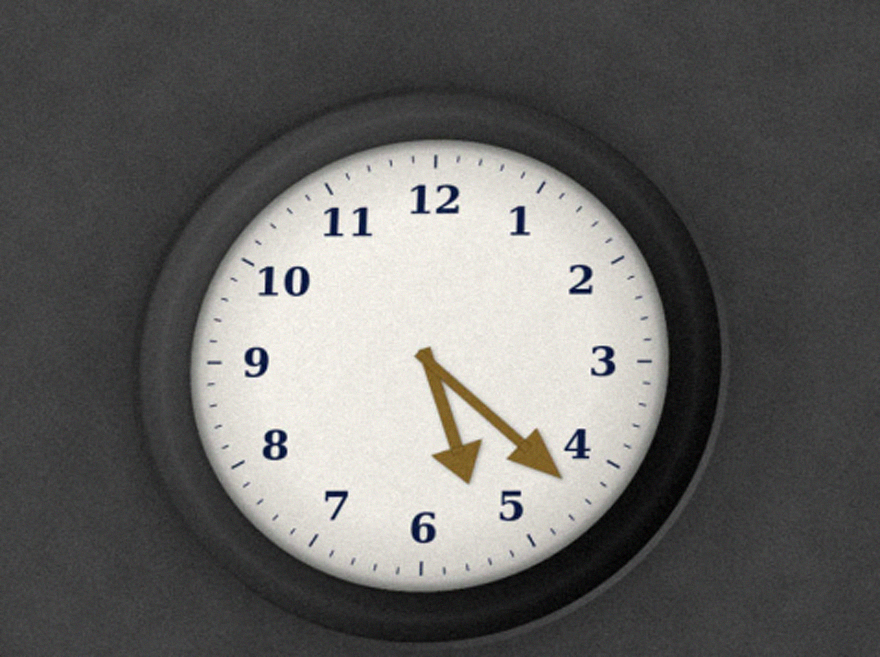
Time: {"hour": 5, "minute": 22}
